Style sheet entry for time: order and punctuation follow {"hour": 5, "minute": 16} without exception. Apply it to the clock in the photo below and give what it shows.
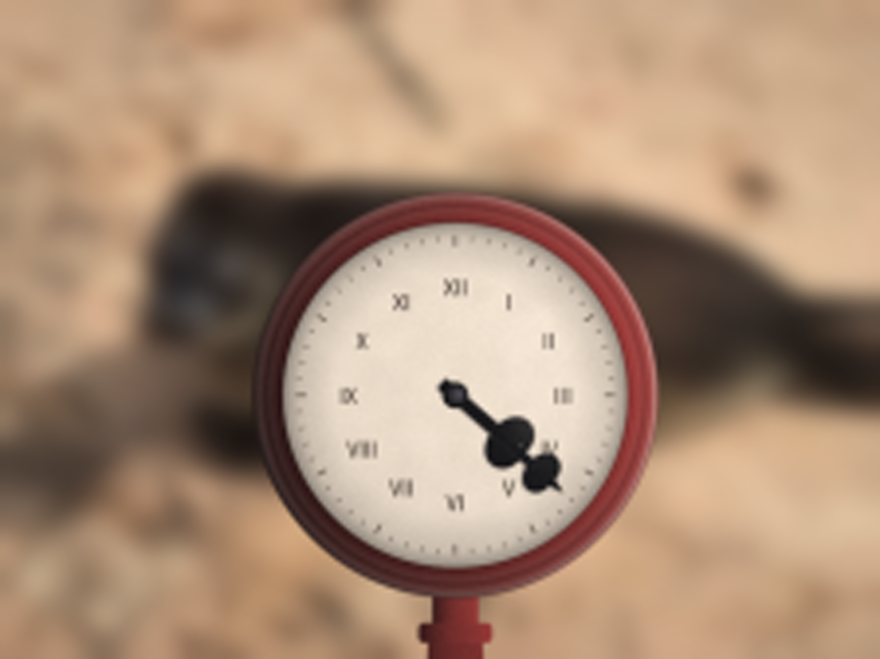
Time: {"hour": 4, "minute": 22}
